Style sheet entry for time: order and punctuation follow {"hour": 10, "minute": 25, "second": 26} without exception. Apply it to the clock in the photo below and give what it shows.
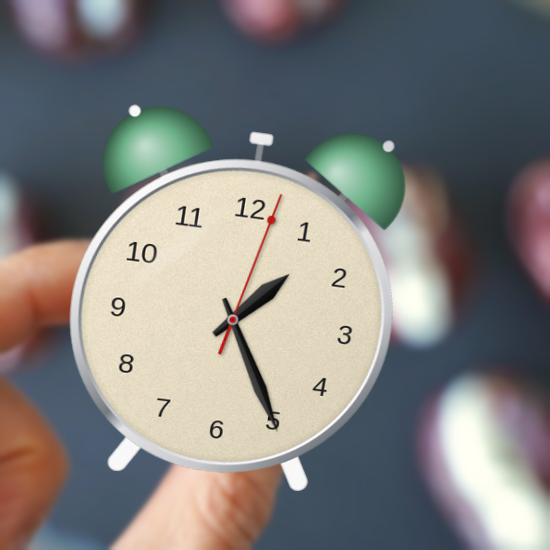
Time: {"hour": 1, "minute": 25, "second": 2}
